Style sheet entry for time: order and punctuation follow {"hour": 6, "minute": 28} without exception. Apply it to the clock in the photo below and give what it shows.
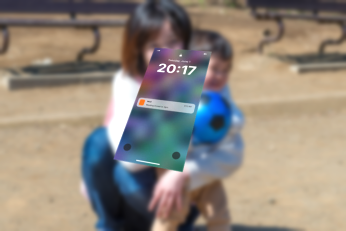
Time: {"hour": 20, "minute": 17}
